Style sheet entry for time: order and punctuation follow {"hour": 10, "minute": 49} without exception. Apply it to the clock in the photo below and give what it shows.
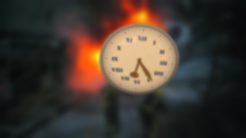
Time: {"hour": 6, "minute": 24}
